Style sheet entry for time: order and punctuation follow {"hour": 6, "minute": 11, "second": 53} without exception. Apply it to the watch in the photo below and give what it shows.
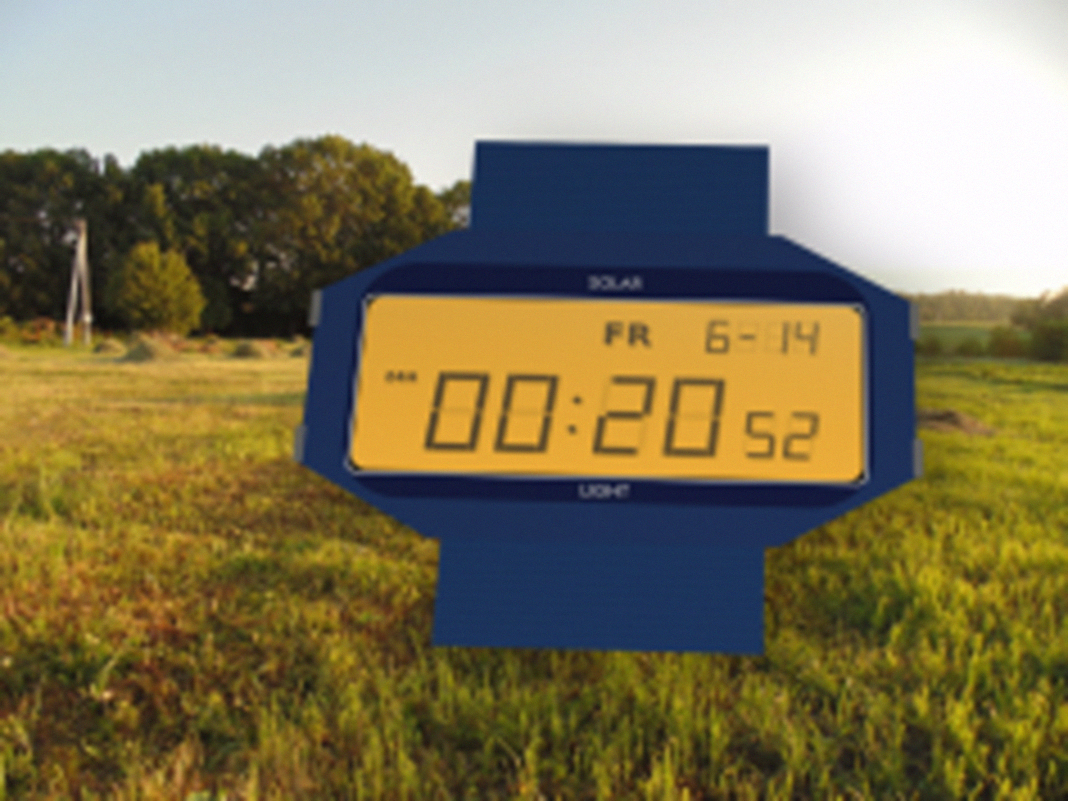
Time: {"hour": 0, "minute": 20, "second": 52}
